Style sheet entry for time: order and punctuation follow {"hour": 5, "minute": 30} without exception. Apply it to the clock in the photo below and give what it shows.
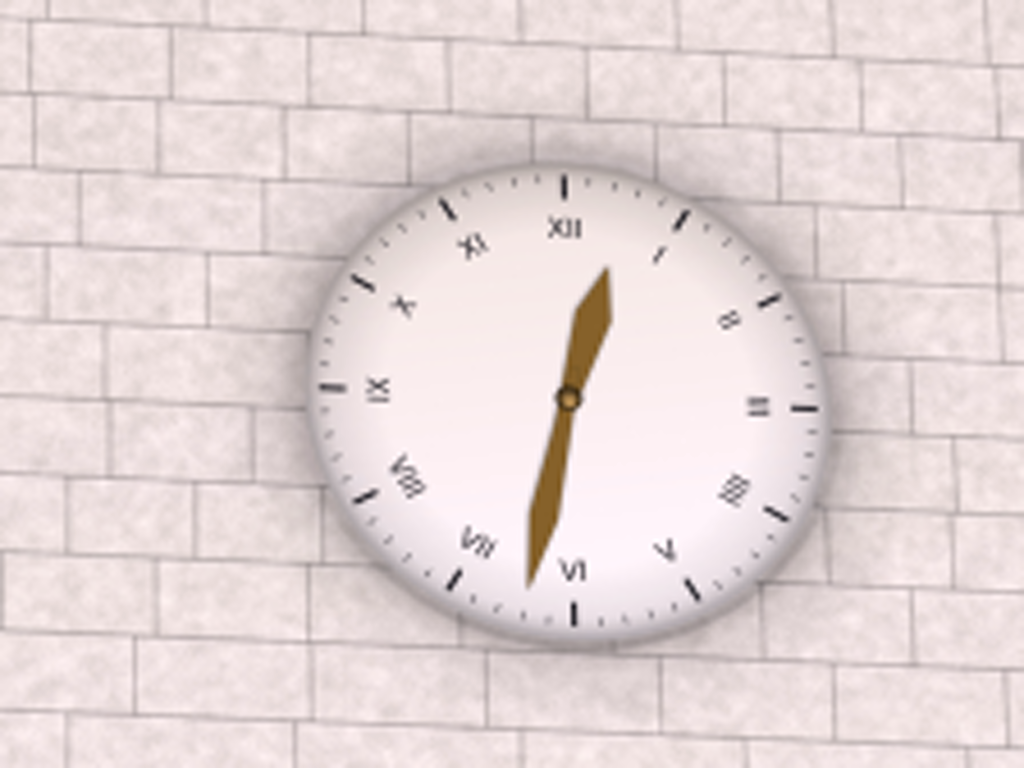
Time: {"hour": 12, "minute": 32}
